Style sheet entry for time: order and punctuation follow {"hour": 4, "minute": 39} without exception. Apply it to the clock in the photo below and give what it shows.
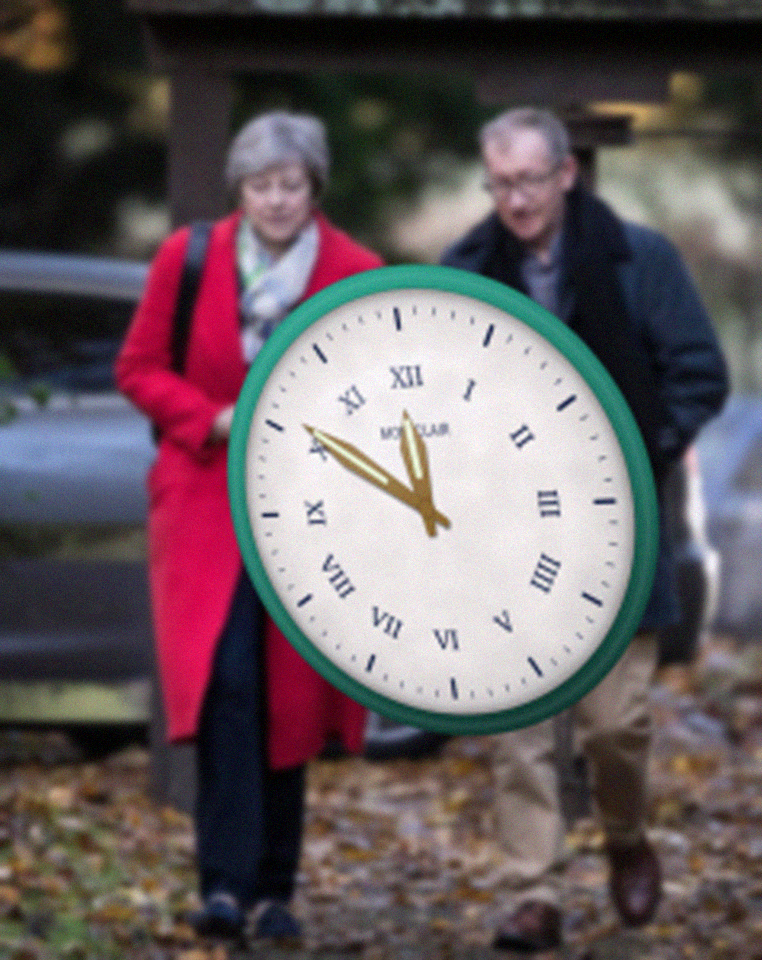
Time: {"hour": 11, "minute": 51}
